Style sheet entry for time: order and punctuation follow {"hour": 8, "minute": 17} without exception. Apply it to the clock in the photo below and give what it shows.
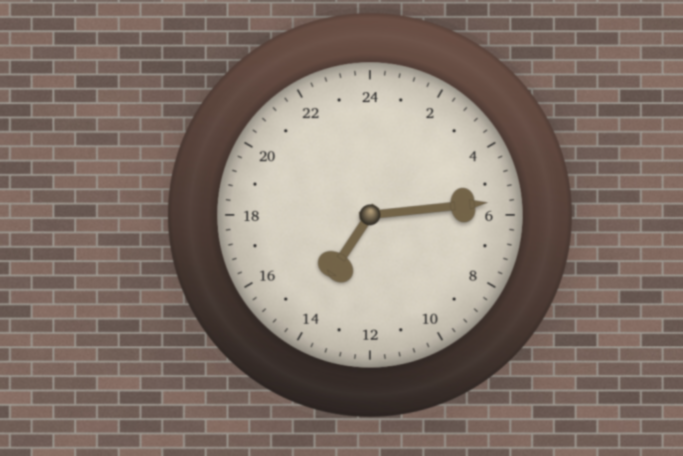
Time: {"hour": 14, "minute": 14}
